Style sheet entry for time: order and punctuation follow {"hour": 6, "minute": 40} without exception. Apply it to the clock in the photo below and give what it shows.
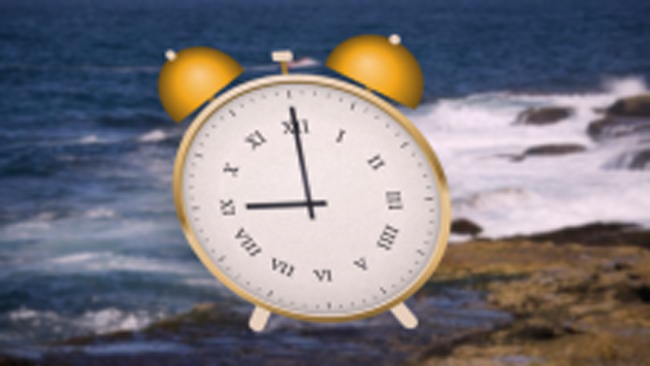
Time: {"hour": 9, "minute": 0}
